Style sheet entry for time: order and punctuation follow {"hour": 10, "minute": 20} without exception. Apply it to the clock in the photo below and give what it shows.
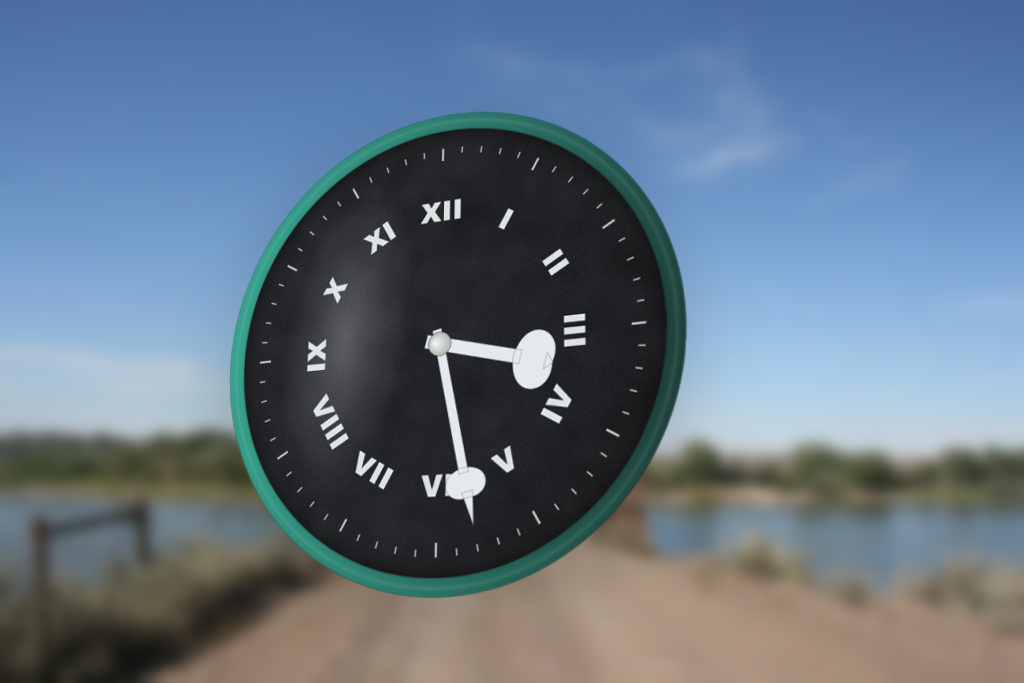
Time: {"hour": 3, "minute": 28}
